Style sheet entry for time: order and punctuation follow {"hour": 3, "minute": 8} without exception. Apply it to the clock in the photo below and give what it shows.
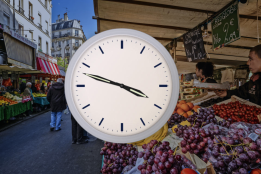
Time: {"hour": 3, "minute": 48}
